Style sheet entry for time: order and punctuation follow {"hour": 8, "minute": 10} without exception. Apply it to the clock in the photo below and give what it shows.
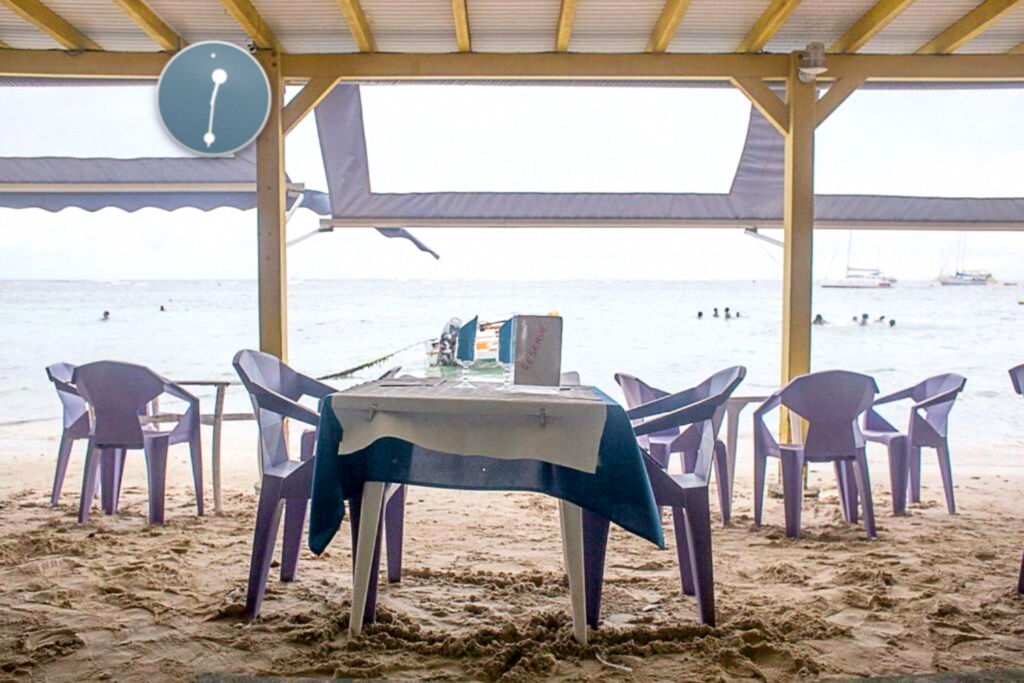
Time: {"hour": 12, "minute": 31}
